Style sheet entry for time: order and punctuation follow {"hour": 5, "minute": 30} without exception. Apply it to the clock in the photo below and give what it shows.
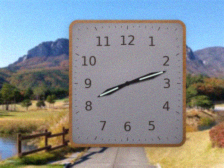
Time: {"hour": 8, "minute": 12}
